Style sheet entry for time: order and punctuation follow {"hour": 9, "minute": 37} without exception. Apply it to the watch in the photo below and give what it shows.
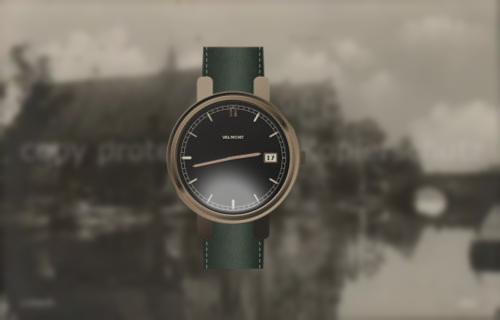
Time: {"hour": 2, "minute": 43}
